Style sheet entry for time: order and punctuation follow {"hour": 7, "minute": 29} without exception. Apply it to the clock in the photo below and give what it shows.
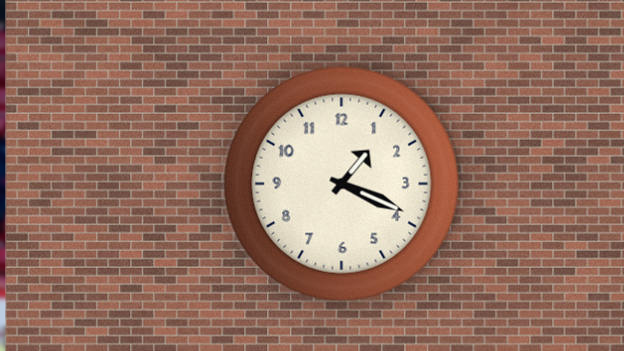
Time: {"hour": 1, "minute": 19}
